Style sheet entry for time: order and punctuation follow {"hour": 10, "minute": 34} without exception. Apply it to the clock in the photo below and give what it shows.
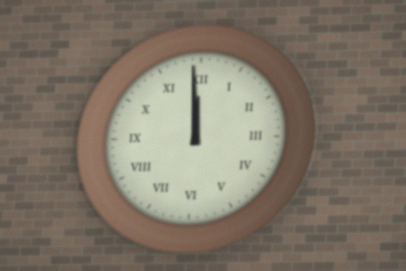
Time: {"hour": 11, "minute": 59}
